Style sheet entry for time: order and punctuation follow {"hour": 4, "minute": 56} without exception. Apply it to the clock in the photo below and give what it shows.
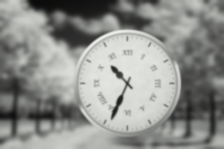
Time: {"hour": 10, "minute": 34}
